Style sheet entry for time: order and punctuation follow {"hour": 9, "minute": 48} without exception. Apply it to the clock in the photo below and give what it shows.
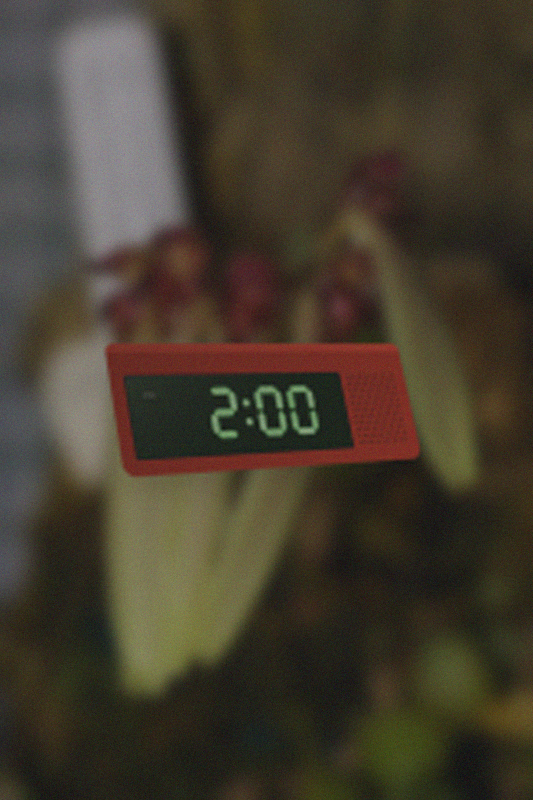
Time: {"hour": 2, "minute": 0}
